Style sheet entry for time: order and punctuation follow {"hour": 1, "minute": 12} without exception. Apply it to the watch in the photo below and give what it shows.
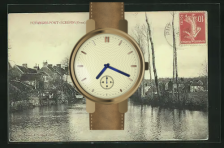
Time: {"hour": 7, "minute": 19}
